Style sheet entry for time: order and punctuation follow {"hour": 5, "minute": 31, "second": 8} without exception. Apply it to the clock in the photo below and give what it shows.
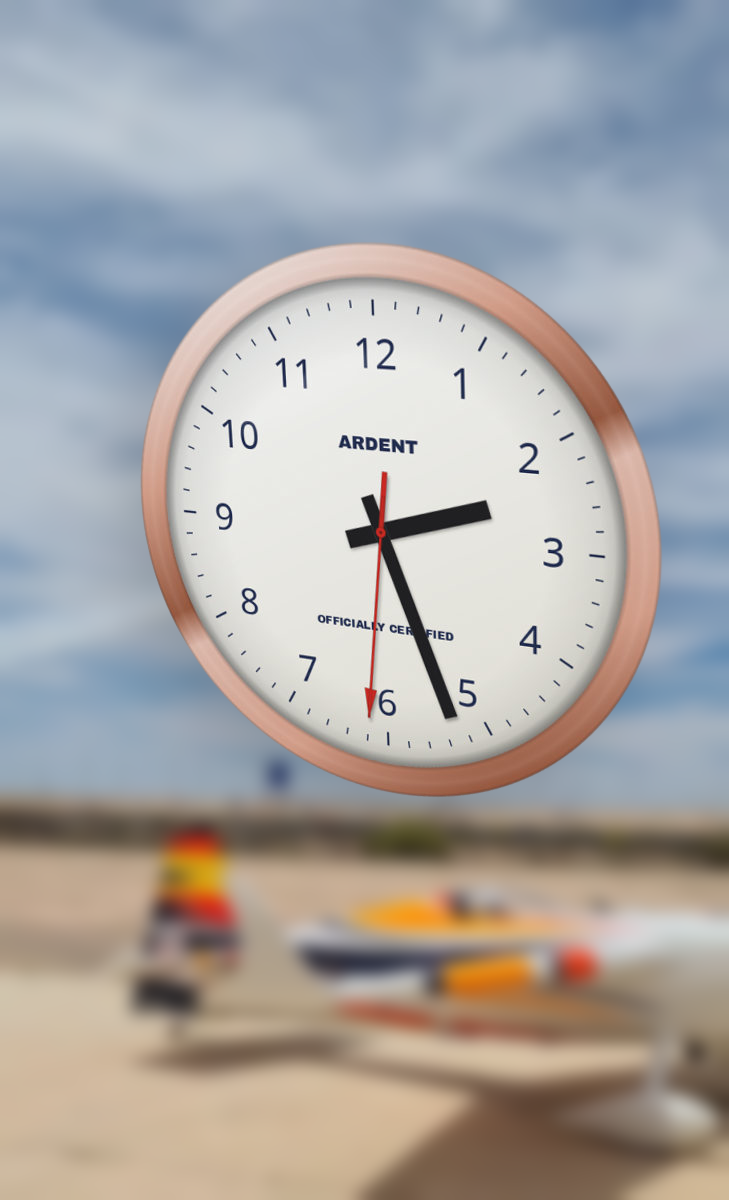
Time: {"hour": 2, "minute": 26, "second": 31}
